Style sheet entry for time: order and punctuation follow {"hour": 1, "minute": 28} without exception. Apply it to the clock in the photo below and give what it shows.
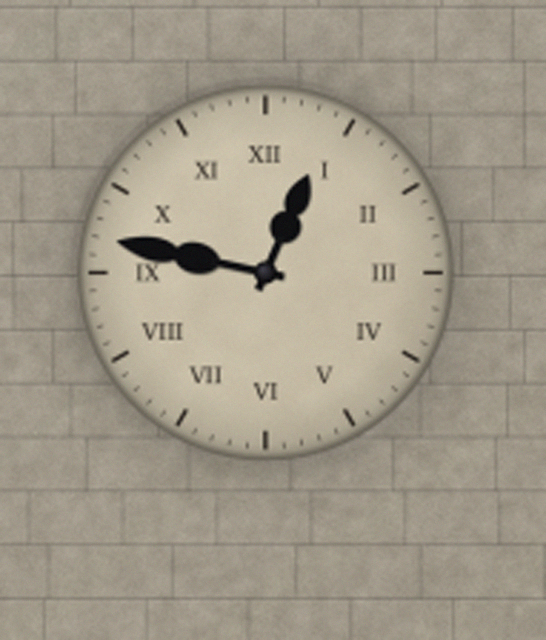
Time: {"hour": 12, "minute": 47}
